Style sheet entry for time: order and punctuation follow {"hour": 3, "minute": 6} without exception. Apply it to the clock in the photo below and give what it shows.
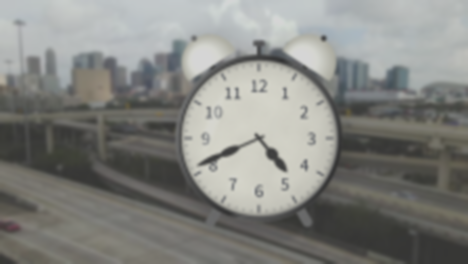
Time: {"hour": 4, "minute": 41}
